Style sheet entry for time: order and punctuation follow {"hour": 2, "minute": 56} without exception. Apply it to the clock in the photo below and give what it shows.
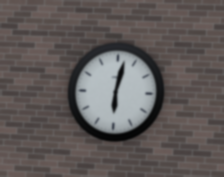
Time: {"hour": 6, "minute": 2}
